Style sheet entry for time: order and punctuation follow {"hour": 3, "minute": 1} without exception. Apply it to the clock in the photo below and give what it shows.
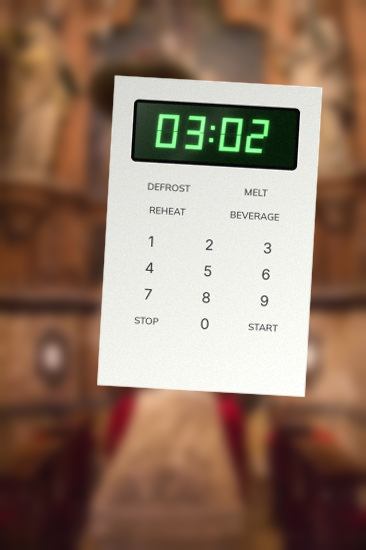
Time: {"hour": 3, "minute": 2}
